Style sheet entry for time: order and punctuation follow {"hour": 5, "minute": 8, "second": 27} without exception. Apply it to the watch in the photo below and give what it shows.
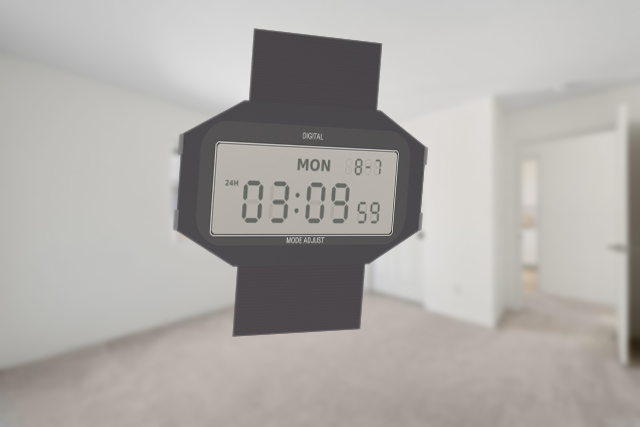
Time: {"hour": 3, "minute": 9, "second": 59}
